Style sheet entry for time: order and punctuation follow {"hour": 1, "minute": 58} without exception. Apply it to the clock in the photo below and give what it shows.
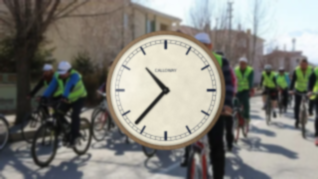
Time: {"hour": 10, "minute": 37}
